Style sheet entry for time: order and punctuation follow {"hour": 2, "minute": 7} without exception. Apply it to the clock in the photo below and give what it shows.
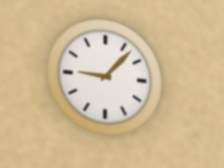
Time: {"hour": 9, "minute": 7}
